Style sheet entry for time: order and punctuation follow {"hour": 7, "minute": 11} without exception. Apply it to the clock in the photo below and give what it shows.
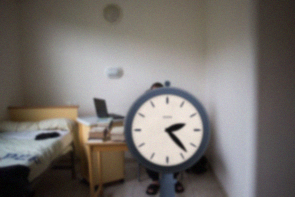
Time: {"hour": 2, "minute": 23}
